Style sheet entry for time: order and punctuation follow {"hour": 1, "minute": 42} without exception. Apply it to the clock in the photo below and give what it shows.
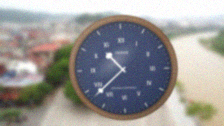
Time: {"hour": 10, "minute": 38}
